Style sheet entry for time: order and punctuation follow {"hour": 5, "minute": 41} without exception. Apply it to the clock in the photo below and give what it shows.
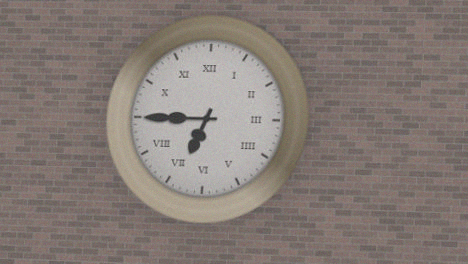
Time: {"hour": 6, "minute": 45}
